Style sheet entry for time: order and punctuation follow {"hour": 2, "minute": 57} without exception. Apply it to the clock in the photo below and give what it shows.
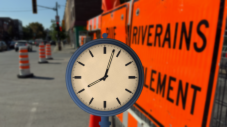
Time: {"hour": 8, "minute": 3}
